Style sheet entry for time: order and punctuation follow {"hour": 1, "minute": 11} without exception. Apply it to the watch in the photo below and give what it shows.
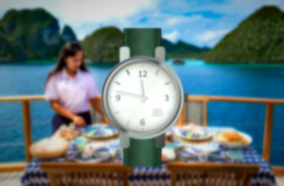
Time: {"hour": 11, "minute": 47}
